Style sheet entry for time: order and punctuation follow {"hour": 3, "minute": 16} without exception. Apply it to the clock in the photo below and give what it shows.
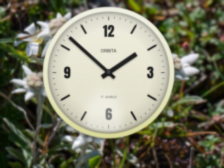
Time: {"hour": 1, "minute": 52}
